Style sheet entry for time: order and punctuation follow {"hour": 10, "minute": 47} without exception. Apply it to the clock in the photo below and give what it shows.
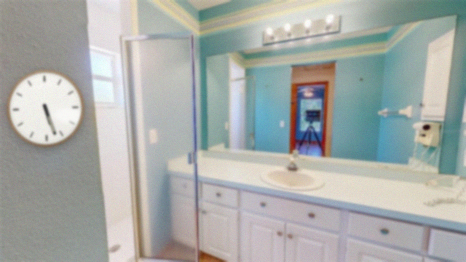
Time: {"hour": 5, "minute": 27}
